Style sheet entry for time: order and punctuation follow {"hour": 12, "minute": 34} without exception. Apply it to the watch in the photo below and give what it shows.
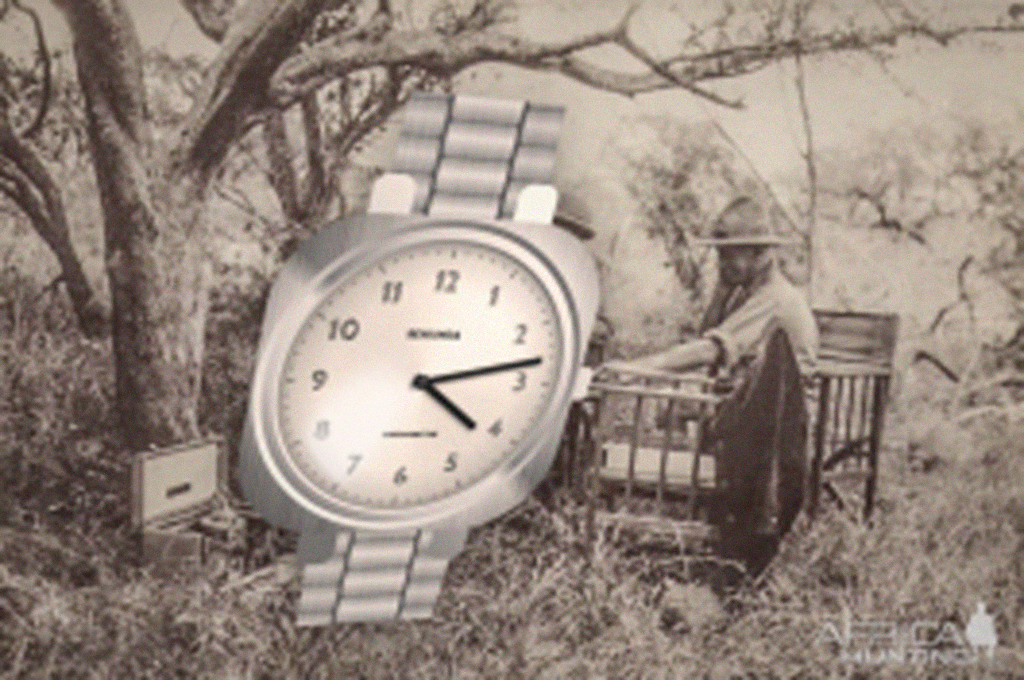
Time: {"hour": 4, "minute": 13}
